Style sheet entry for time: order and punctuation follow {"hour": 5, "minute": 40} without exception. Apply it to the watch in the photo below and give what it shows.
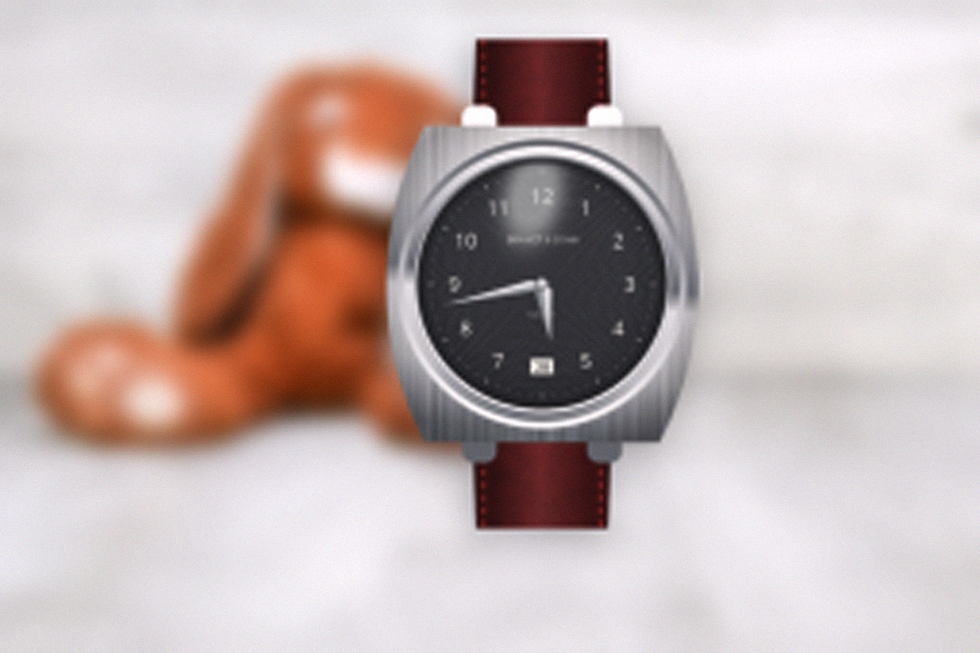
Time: {"hour": 5, "minute": 43}
